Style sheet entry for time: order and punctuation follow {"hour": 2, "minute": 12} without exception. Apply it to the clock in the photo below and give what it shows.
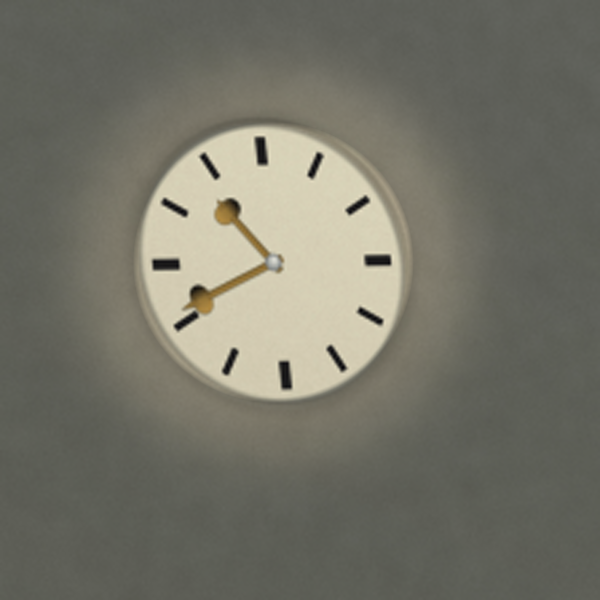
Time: {"hour": 10, "minute": 41}
